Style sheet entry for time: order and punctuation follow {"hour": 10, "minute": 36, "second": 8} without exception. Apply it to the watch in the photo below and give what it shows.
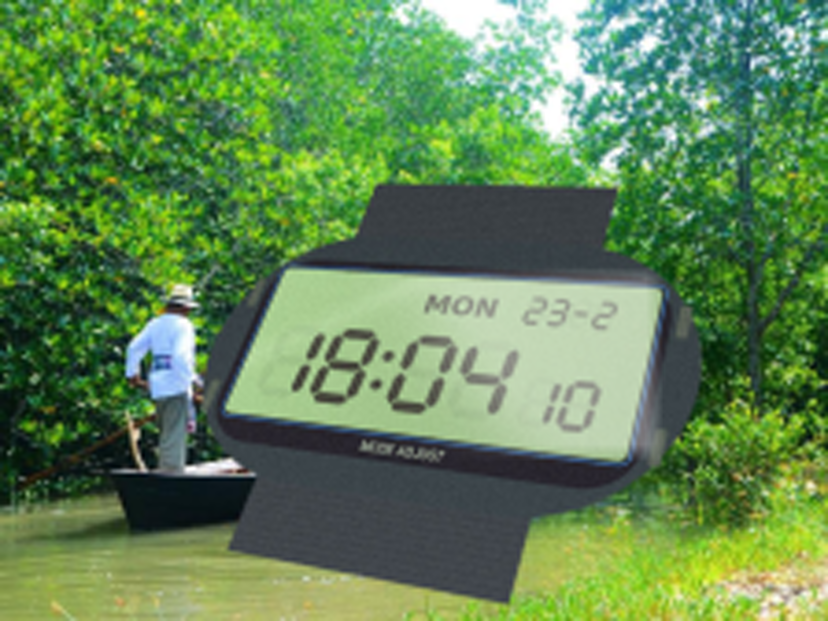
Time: {"hour": 18, "minute": 4, "second": 10}
